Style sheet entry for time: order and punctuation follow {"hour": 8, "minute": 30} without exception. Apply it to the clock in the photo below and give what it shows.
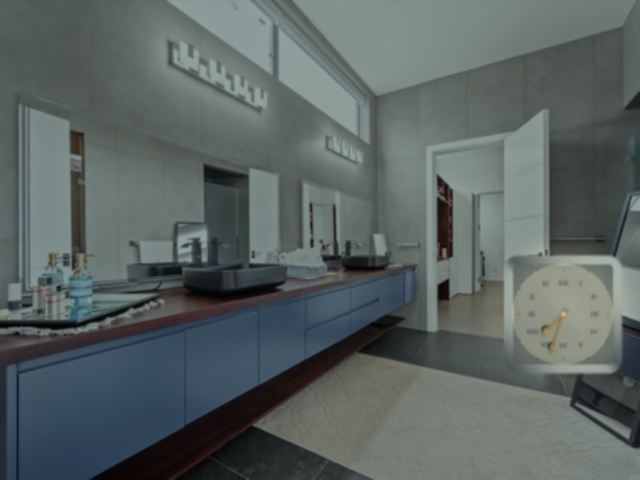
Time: {"hour": 7, "minute": 33}
